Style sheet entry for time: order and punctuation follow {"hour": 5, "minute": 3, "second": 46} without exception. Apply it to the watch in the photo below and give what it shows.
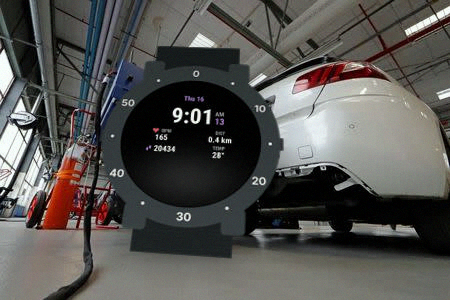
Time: {"hour": 9, "minute": 1, "second": 13}
